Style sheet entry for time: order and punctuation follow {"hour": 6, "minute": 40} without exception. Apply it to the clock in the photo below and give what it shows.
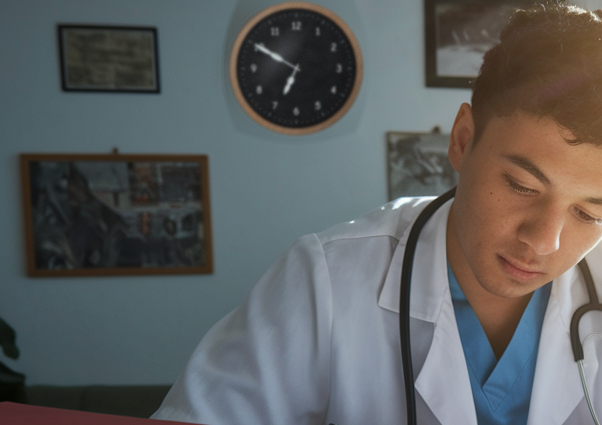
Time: {"hour": 6, "minute": 50}
